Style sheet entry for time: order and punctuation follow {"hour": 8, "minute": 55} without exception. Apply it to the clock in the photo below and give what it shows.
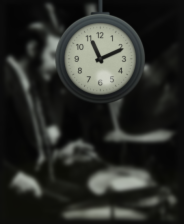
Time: {"hour": 11, "minute": 11}
